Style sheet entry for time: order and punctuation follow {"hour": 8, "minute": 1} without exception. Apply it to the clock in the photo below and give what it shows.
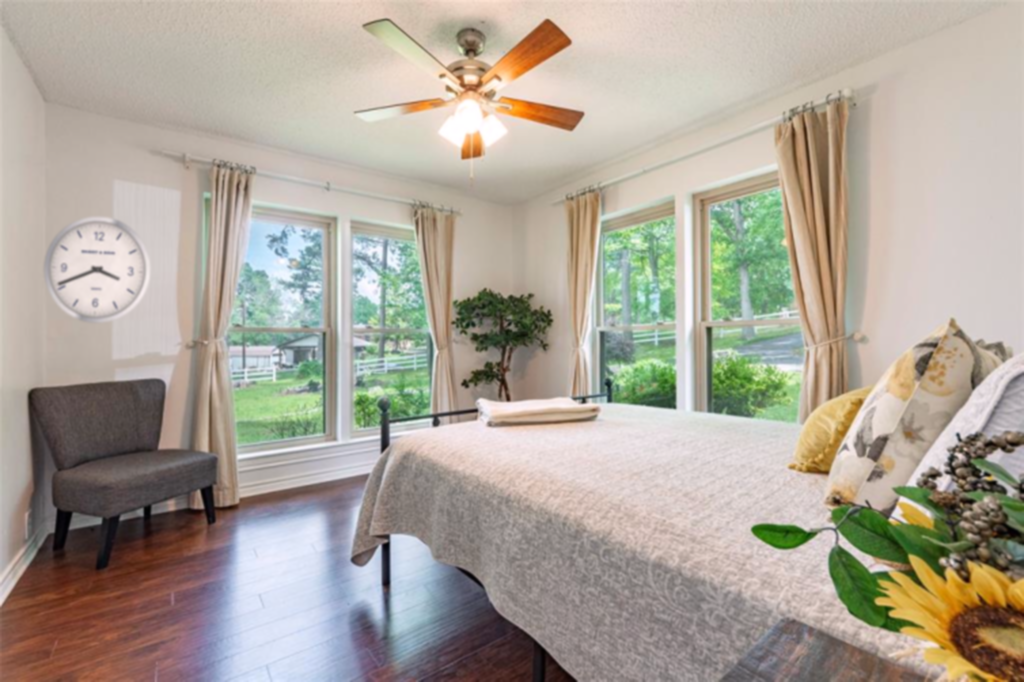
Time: {"hour": 3, "minute": 41}
